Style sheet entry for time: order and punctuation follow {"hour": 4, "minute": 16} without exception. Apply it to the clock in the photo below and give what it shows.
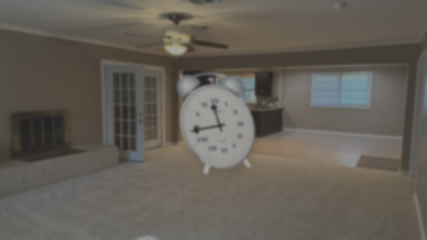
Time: {"hour": 11, "minute": 44}
